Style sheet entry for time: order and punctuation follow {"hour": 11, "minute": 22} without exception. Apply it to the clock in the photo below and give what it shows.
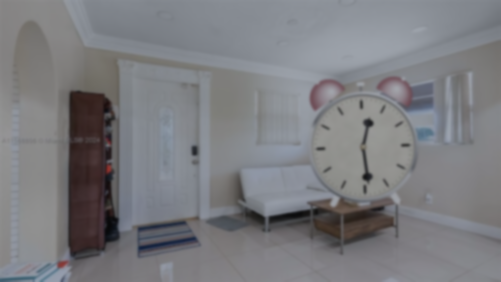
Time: {"hour": 12, "minute": 29}
